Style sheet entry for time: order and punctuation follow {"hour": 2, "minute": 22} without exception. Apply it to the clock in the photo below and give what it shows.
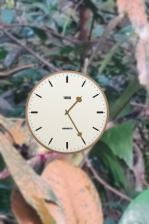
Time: {"hour": 1, "minute": 25}
